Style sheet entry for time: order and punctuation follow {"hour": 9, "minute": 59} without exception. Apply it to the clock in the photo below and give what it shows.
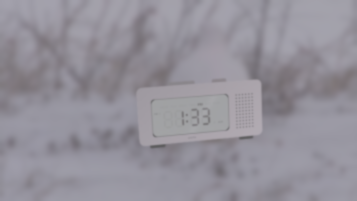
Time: {"hour": 1, "minute": 33}
